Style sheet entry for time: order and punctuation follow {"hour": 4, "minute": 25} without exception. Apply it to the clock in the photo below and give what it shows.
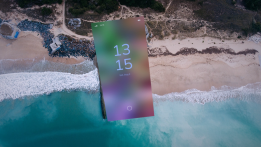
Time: {"hour": 13, "minute": 15}
